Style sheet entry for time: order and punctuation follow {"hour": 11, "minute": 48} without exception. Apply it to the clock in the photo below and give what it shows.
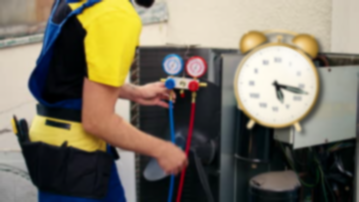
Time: {"hour": 5, "minute": 17}
